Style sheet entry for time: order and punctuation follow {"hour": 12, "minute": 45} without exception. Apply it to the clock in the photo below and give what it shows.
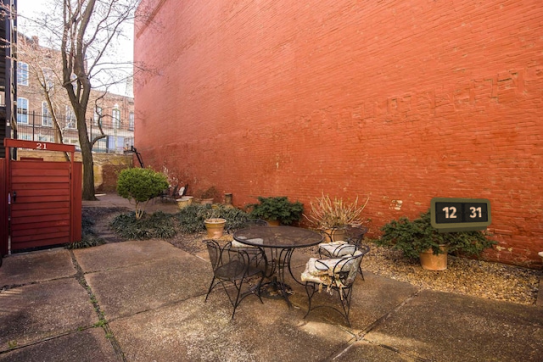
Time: {"hour": 12, "minute": 31}
